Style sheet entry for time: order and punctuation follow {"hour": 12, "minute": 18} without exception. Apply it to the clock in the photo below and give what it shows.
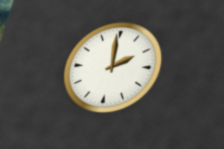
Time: {"hour": 1, "minute": 59}
